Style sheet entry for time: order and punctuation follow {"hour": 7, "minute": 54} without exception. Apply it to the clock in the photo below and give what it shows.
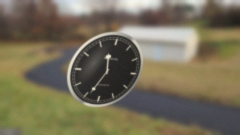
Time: {"hour": 11, "minute": 34}
